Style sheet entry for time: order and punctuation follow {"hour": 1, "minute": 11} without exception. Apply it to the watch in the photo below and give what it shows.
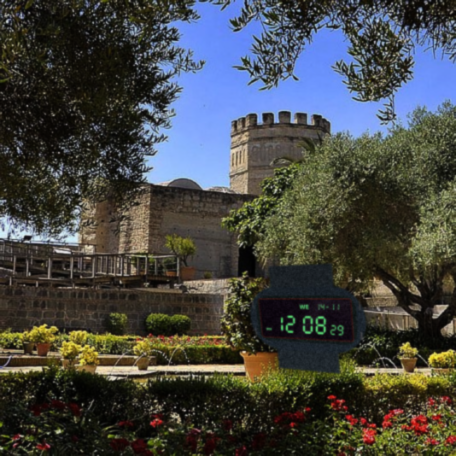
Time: {"hour": 12, "minute": 8}
